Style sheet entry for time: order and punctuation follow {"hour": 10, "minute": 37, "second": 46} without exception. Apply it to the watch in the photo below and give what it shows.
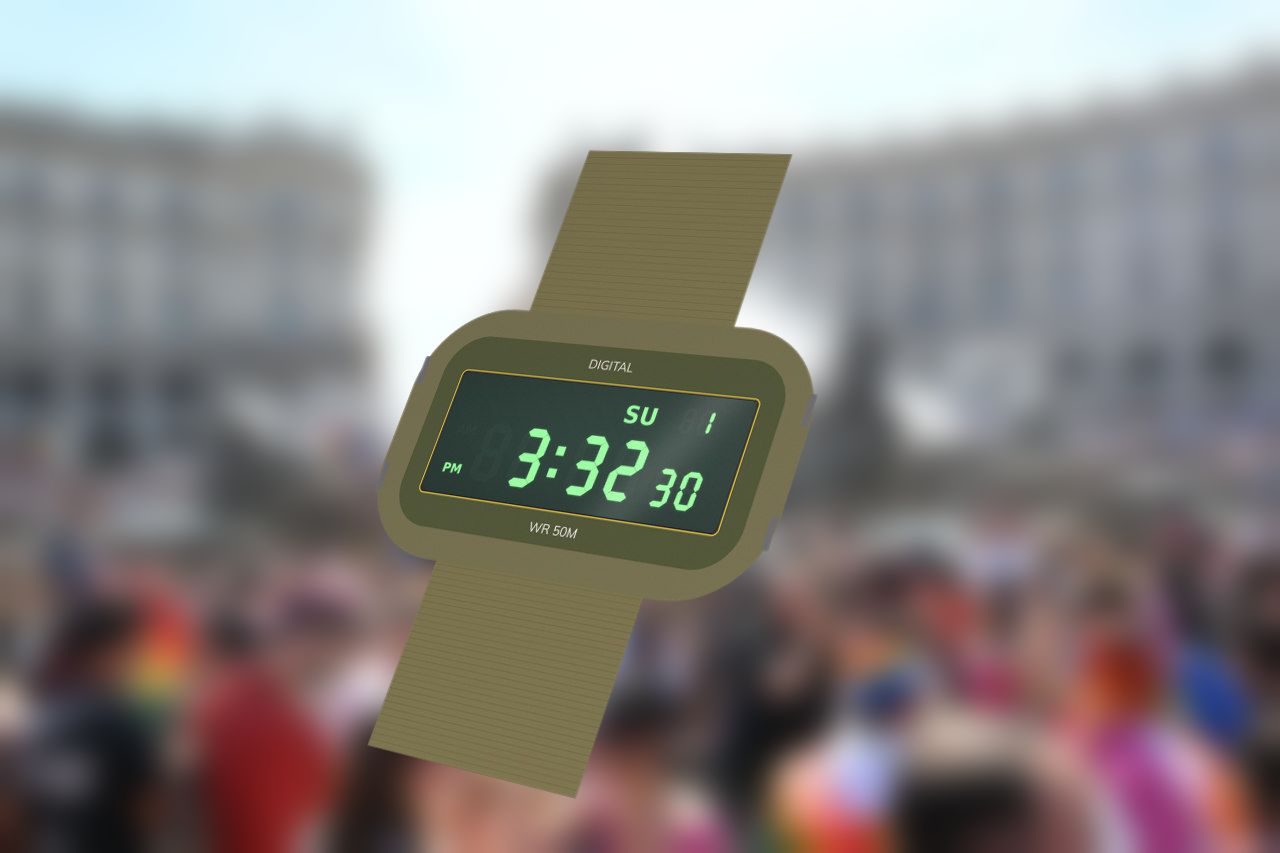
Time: {"hour": 3, "minute": 32, "second": 30}
